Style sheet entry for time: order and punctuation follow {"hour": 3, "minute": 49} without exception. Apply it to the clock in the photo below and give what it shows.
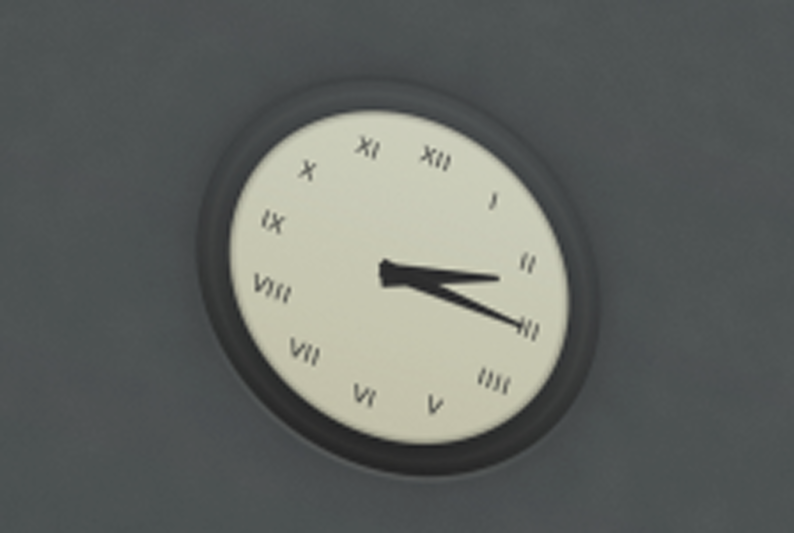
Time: {"hour": 2, "minute": 15}
